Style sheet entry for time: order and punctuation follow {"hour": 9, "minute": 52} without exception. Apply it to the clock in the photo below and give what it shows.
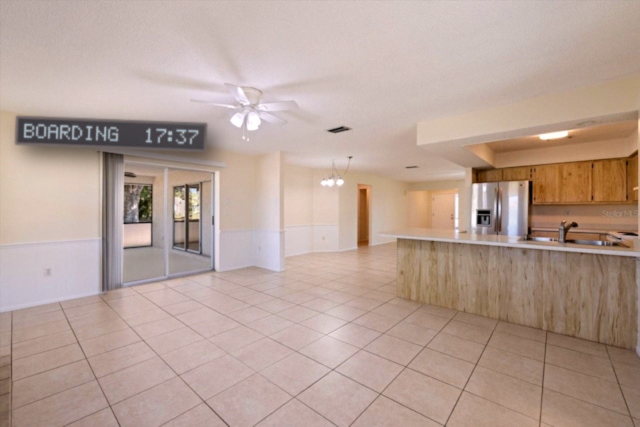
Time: {"hour": 17, "minute": 37}
